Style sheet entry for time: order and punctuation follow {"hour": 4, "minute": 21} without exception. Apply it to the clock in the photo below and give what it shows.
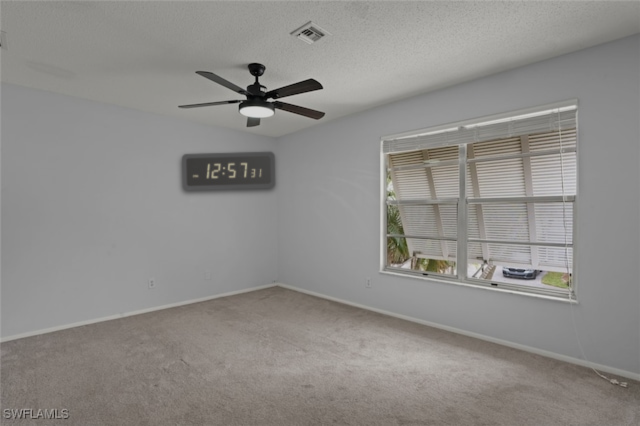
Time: {"hour": 12, "minute": 57}
